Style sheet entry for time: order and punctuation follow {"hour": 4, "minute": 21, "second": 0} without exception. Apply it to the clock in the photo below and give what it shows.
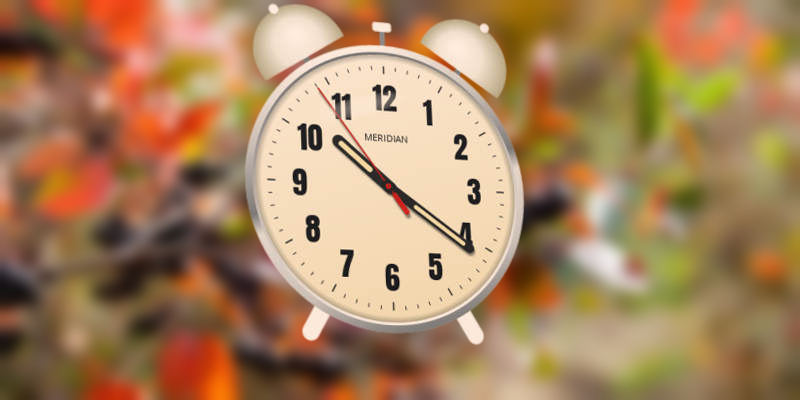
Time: {"hour": 10, "minute": 20, "second": 54}
